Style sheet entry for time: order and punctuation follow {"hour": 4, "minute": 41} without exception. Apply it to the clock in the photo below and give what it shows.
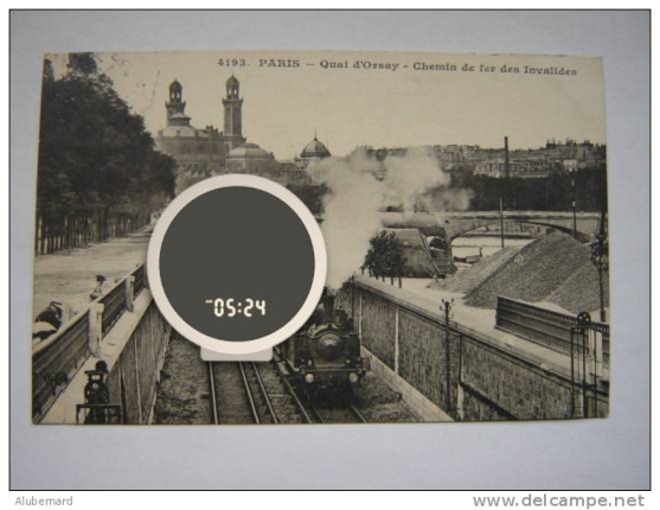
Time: {"hour": 5, "minute": 24}
